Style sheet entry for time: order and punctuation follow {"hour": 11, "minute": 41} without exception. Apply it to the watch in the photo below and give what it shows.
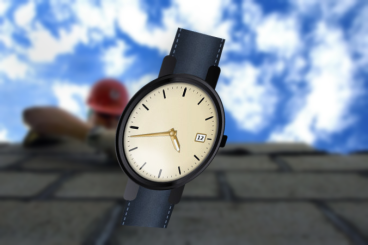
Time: {"hour": 4, "minute": 43}
